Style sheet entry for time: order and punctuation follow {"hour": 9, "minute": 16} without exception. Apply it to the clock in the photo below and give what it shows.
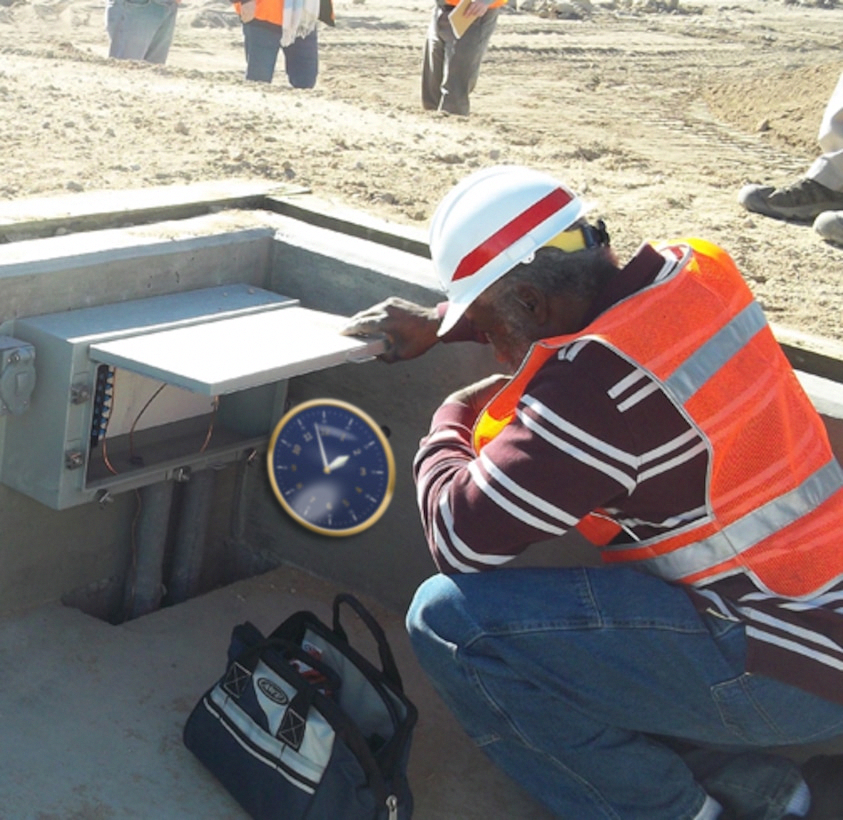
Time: {"hour": 1, "minute": 58}
